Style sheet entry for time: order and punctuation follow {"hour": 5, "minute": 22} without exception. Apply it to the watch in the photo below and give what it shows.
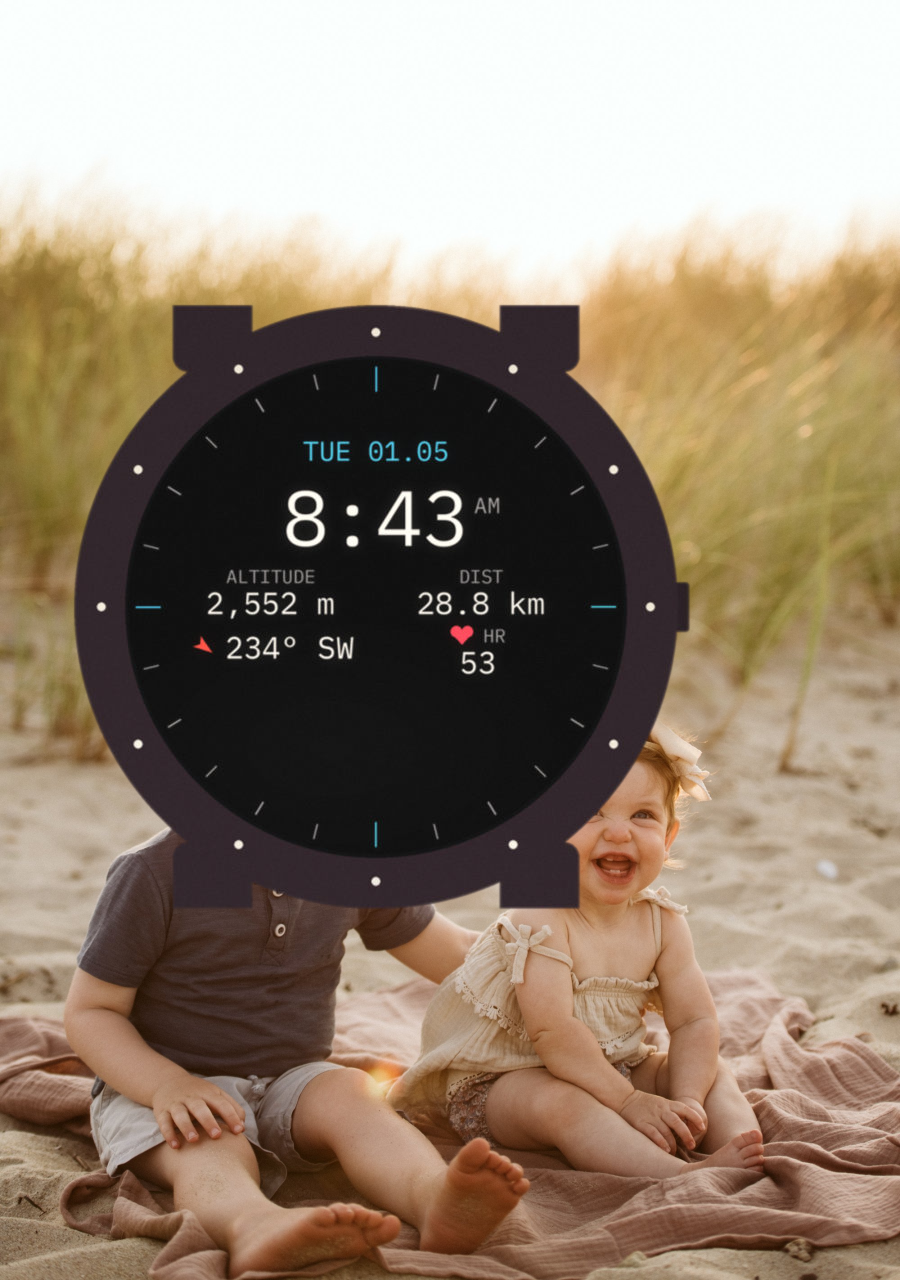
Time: {"hour": 8, "minute": 43}
